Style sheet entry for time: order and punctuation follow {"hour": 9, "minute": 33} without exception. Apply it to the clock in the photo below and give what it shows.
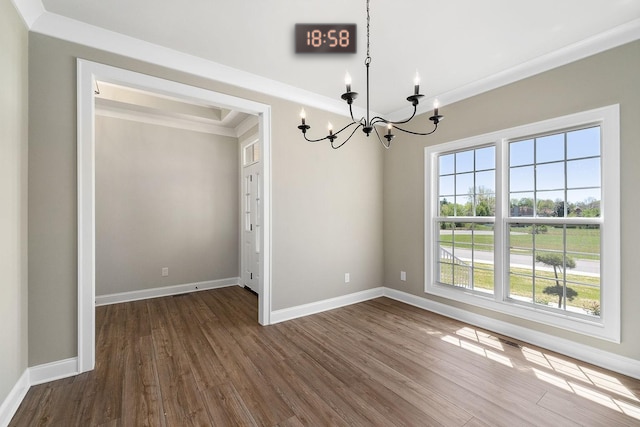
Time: {"hour": 18, "minute": 58}
